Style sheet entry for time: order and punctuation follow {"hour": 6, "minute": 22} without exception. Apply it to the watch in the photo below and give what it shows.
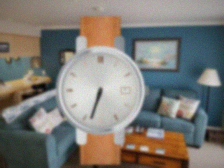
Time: {"hour": 6, "minute": 33}
